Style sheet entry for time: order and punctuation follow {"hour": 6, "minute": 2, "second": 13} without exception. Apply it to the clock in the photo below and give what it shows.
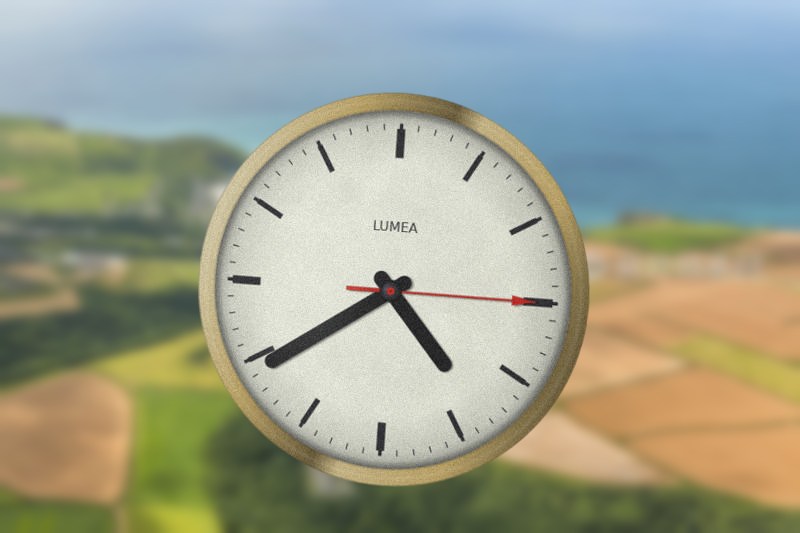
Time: {"hour": 4, "minute": 39, "second": 15}
